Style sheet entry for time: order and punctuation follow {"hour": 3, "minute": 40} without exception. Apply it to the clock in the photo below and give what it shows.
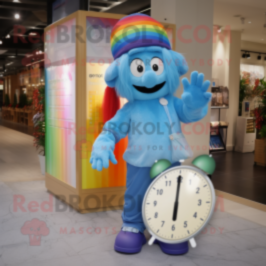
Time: {"hour": 6, "minute": 0}
